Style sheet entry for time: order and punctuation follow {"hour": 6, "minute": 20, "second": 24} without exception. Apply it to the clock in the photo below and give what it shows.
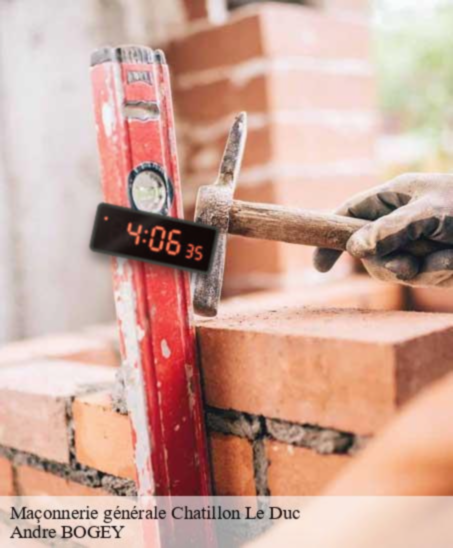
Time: {"hour": 4, "minute": 6, "second": 35}
